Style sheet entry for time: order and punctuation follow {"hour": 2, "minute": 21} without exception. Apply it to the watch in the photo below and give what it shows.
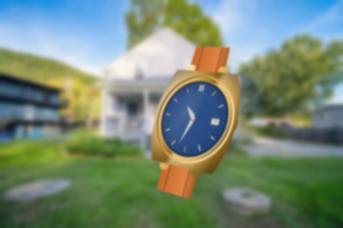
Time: {"hour": 10, "minute": 33}
